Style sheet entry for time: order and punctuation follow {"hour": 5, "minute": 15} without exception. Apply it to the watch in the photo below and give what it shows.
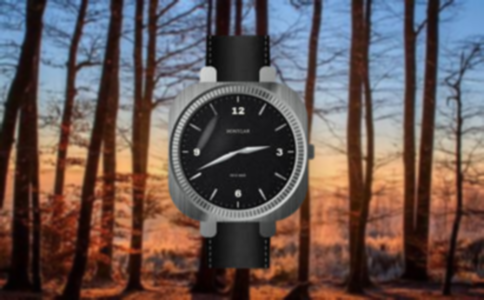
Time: {"hour": 2, "minute": 41}
